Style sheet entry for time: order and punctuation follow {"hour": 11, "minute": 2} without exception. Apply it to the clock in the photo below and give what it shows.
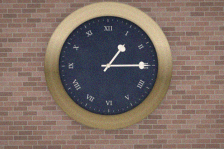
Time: {"hour": 1, "minute": 15}
